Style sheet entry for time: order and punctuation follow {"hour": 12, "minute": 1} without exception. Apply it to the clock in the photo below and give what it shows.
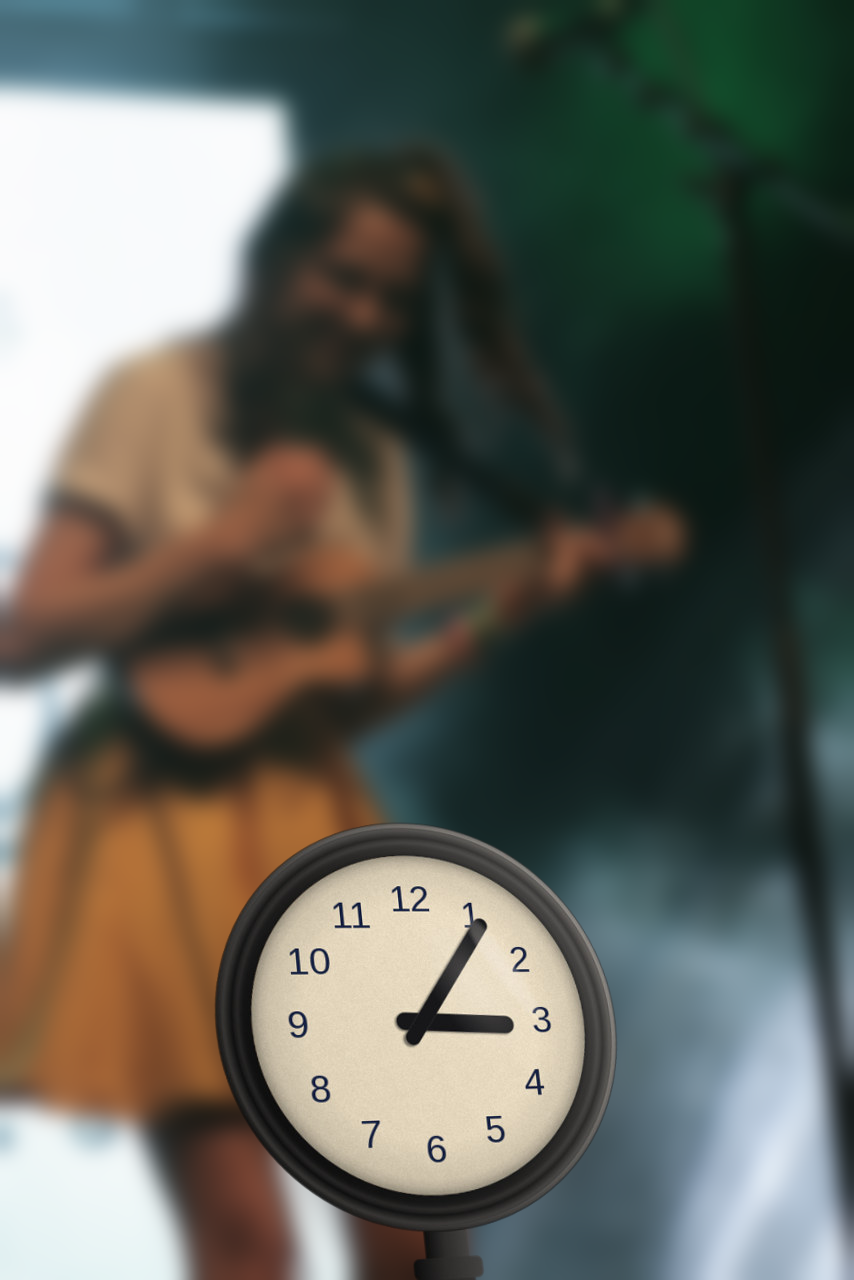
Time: {"hour": 3, "minute": 6}
